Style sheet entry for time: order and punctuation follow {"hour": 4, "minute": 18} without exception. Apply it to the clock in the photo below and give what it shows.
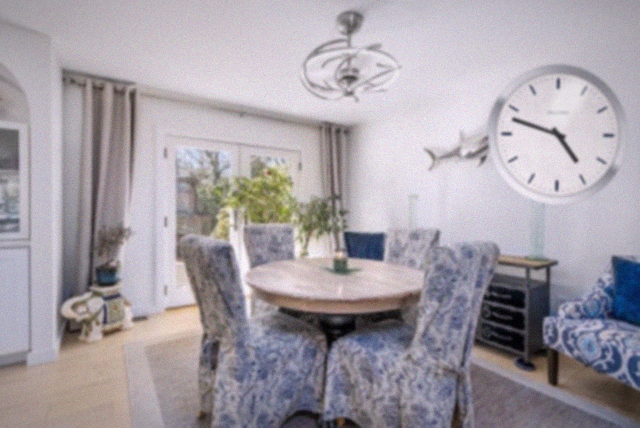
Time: {"hour": 4, "minute": 48}
